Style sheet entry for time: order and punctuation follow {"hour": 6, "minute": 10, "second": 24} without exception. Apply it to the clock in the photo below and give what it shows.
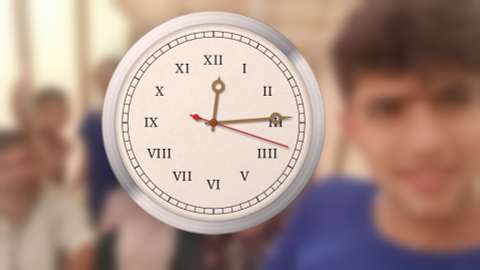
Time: {"hour": 12, "minute": 14, "second": 18}
